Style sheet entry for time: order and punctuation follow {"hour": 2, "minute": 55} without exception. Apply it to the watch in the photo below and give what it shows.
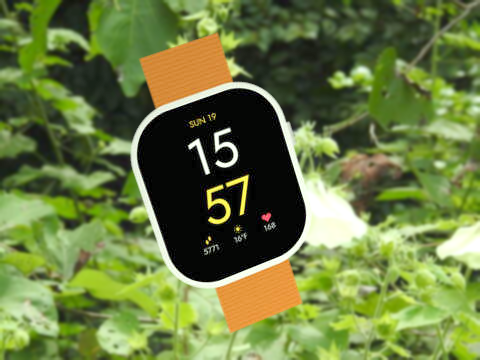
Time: {"hour": 15, "minute": 57}
